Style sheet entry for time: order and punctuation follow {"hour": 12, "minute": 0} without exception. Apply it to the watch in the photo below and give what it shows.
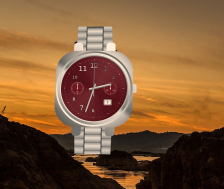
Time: {"hour": 2, "minute": 33}
